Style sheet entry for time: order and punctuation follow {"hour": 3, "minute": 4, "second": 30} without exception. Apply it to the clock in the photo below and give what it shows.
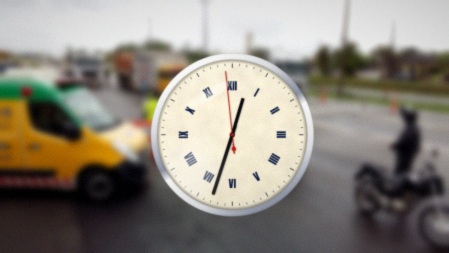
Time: {"hour": 12, "minute": 32, "second": 59}
